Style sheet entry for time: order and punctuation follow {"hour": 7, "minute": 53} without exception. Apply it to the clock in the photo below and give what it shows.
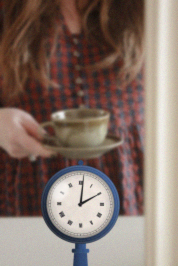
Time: {"hour": 2, "minute": 1}
